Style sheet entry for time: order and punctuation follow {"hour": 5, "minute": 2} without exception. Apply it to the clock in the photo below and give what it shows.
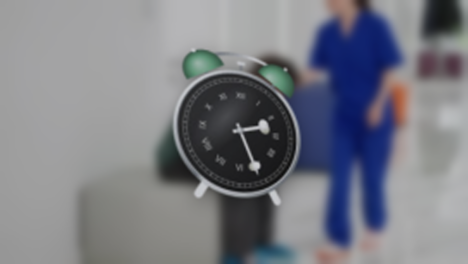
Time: {"hour": 2, "minute": 26}
